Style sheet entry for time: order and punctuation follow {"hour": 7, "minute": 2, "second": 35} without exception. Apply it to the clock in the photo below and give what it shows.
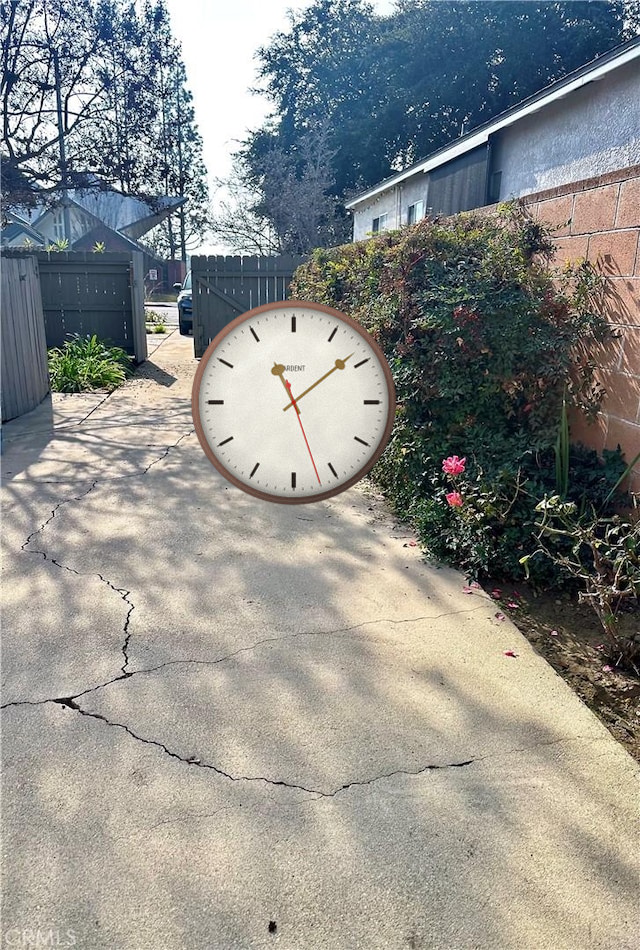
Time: {"hour": 11, "minute": 8, "second": 27}
